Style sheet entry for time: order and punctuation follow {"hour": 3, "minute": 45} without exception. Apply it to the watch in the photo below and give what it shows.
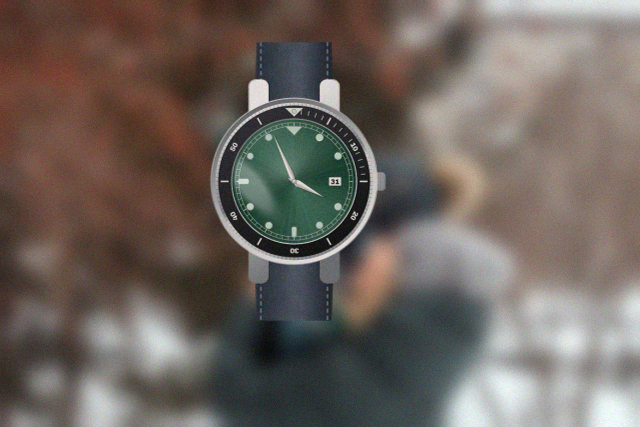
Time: {"hour": 3, "minute": 56}
